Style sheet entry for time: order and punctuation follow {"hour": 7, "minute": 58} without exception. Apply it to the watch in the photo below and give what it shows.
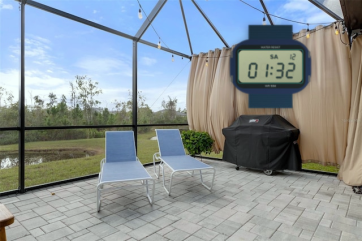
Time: {"hour": 1, "minute": 32}
